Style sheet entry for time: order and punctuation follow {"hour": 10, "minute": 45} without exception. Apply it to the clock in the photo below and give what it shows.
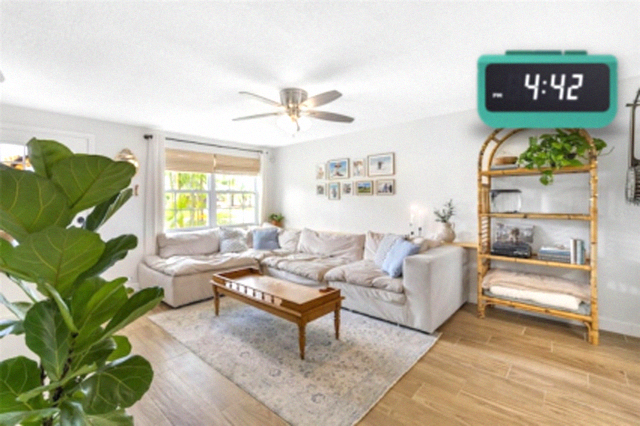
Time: {"hour": 4, "minute": 42}
